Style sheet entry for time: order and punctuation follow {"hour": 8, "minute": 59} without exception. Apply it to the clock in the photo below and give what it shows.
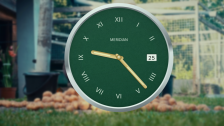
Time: {"hour": 9, "minute": 23}
